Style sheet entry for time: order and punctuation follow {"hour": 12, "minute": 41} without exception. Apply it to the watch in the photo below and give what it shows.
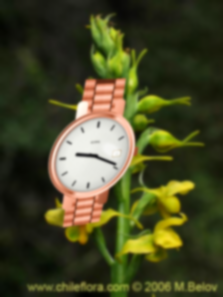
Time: {"hour": 9, "minute": 19}
